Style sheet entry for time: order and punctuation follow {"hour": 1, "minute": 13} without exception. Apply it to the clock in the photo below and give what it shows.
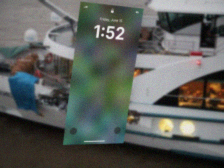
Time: {"hour": 1, "minute": 52}
